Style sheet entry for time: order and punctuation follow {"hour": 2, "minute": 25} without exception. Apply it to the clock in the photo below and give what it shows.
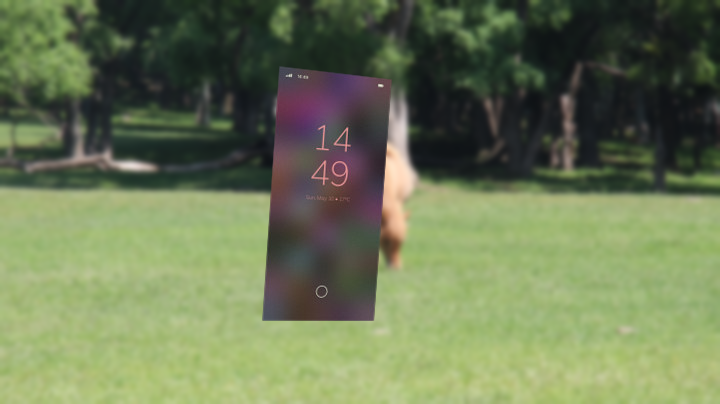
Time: {"hour": 14, "minute": 49}
